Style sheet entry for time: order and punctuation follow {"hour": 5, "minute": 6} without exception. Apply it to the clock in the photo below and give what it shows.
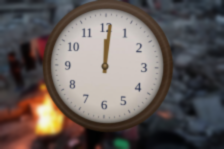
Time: {"hour": 12, "minute": 1}
